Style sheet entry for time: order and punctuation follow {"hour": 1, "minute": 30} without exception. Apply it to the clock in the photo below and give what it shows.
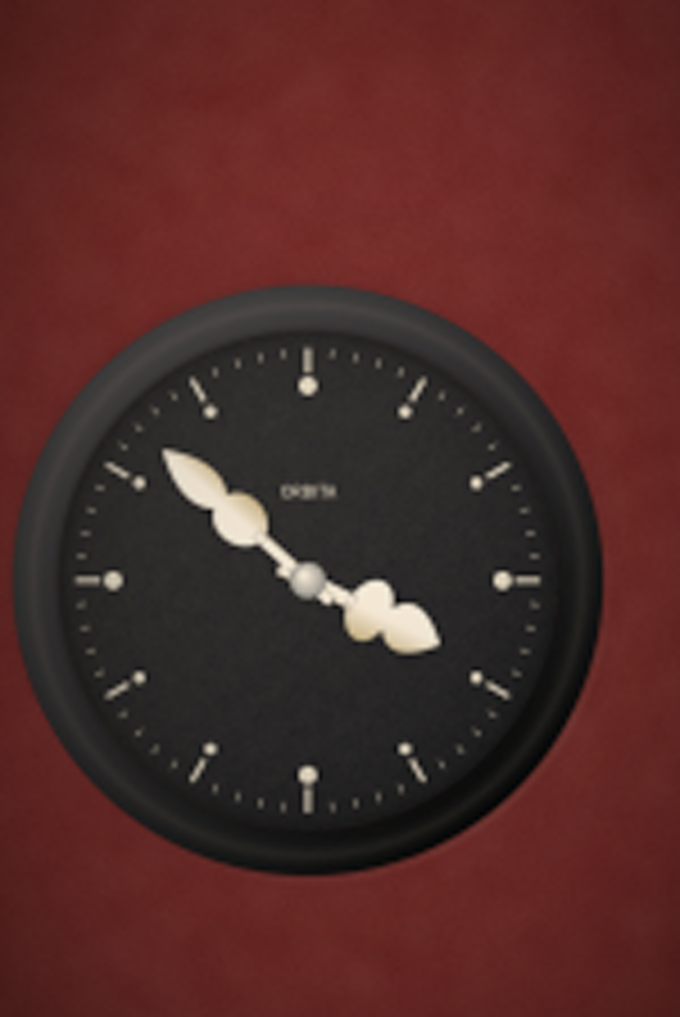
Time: {"hour": 3, "minute": 52}
